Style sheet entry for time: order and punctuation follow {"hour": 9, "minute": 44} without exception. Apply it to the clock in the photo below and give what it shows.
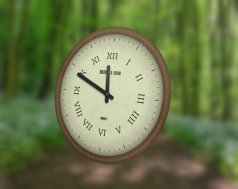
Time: {"hour": 11, "minute": 49}
